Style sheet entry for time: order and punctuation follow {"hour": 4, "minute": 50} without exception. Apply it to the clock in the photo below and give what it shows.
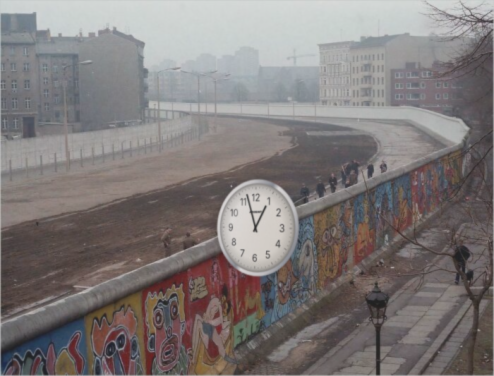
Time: {"hour": 12, "minute": 57}
